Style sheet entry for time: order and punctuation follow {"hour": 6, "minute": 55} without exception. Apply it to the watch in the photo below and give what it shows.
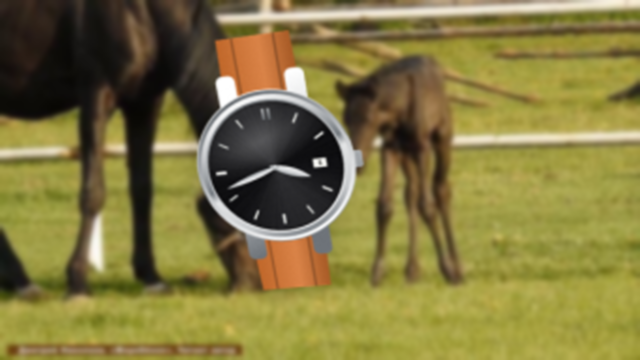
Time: {"hour": 3, "minute": 42}
